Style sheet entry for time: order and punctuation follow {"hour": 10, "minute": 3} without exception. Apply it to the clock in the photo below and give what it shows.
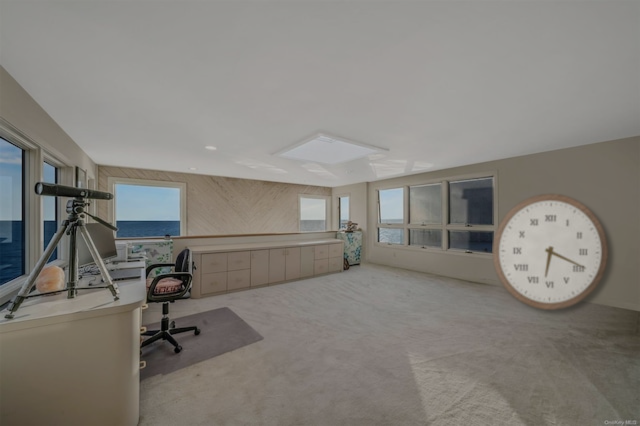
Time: {"hour": 6, "minute": 19}
